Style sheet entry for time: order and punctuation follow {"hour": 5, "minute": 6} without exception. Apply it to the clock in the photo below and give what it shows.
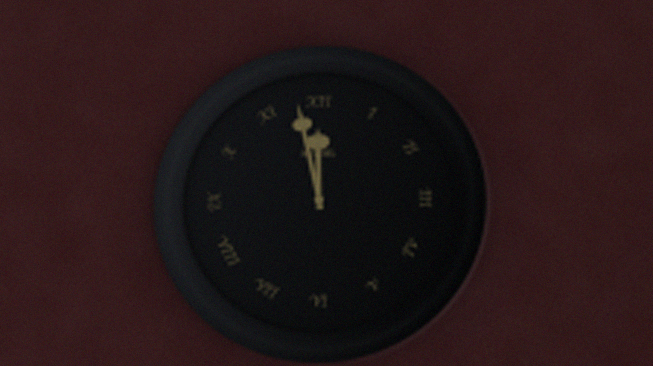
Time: {"hour": 11, "minute": 58}
